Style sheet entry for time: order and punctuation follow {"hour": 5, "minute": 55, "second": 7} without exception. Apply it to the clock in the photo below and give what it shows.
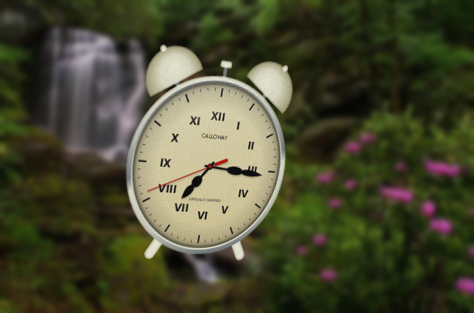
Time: {"hour": 7, "minute": 15, "second": 41}
